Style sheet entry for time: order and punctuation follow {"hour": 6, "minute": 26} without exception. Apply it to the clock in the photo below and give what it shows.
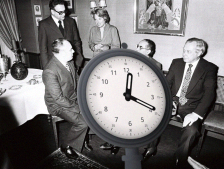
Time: {"hour": 12, "minute": 19}
